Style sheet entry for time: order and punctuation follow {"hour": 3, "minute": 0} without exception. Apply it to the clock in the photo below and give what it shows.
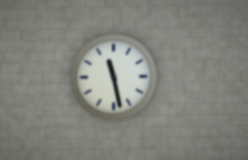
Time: {"hour": 11, "minute": 28}
